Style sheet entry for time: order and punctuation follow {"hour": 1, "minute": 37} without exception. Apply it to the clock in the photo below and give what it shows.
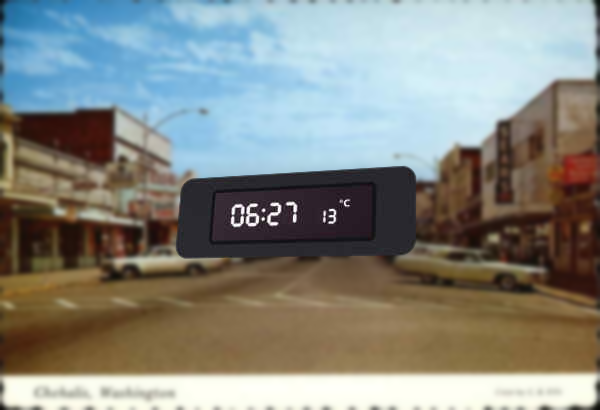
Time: {"hour": 6, "minute": 27}
